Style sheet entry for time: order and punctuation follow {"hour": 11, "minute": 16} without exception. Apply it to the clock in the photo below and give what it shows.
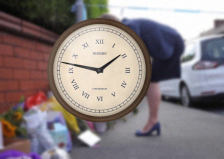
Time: {"hour": 1, "minute": 47}
